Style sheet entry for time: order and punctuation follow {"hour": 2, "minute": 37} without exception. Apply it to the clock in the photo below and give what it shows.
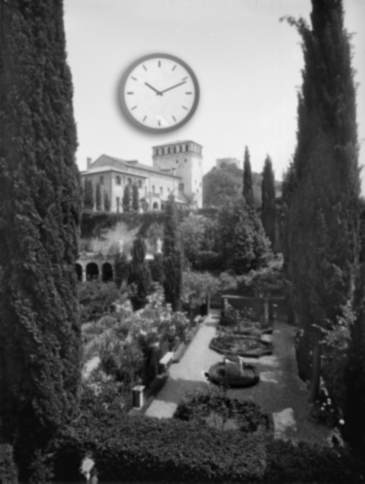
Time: {"hour": 10, "minute": 11}
